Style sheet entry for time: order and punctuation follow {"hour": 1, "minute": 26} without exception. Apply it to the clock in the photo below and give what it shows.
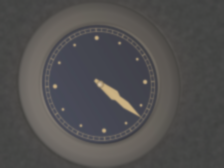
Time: {"hour": 4, "minute": 22}
